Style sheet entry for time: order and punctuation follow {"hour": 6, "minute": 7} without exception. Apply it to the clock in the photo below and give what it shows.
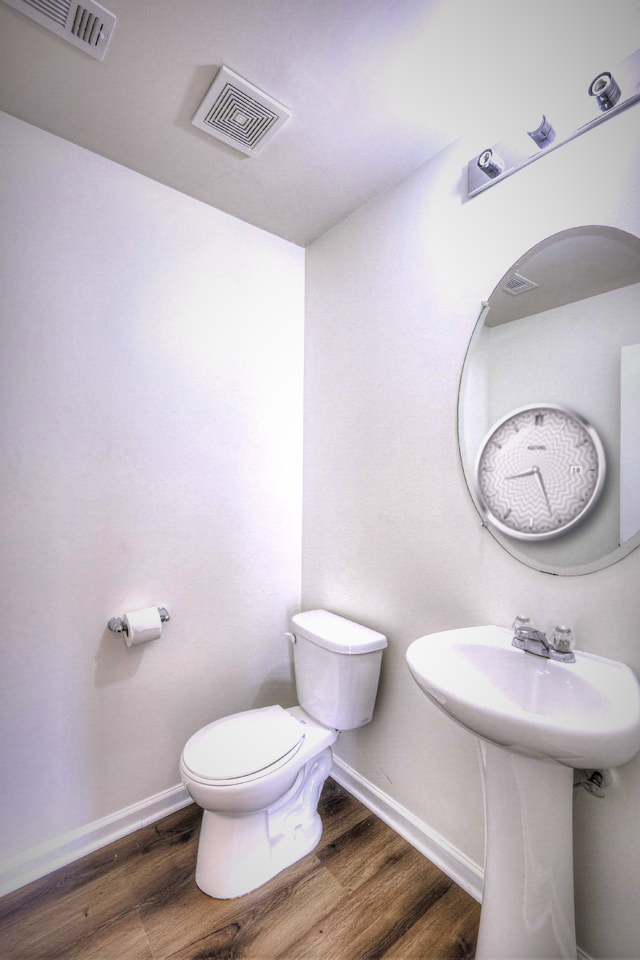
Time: {"hour": 8, "minute": 26}
